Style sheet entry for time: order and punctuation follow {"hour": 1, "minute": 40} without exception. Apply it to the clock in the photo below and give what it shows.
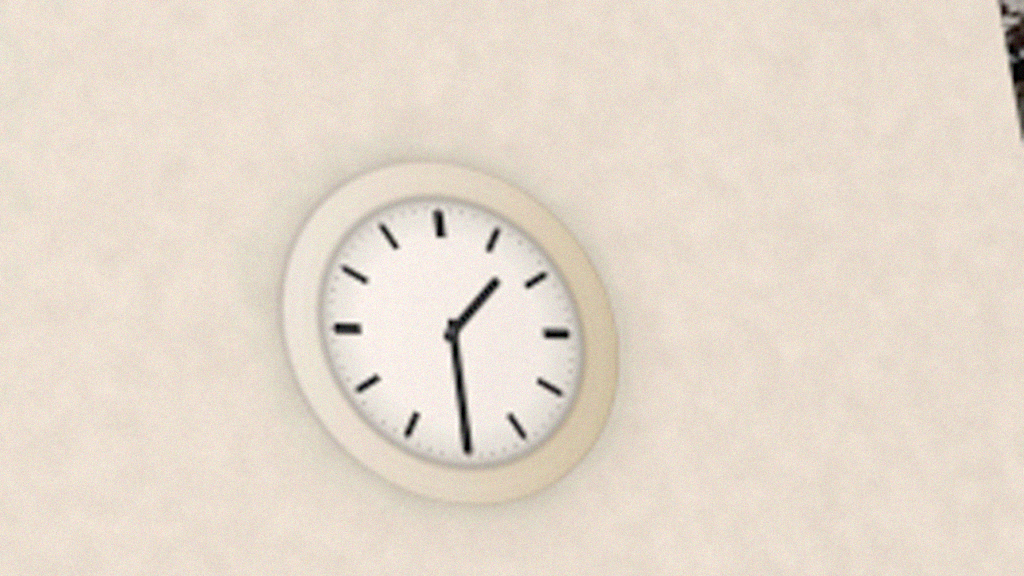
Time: {"hour": 1, "minute": 30}
